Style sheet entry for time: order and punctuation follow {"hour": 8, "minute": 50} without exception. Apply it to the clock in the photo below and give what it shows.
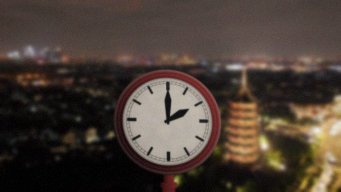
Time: {"hour": 2, "minute": 0}
